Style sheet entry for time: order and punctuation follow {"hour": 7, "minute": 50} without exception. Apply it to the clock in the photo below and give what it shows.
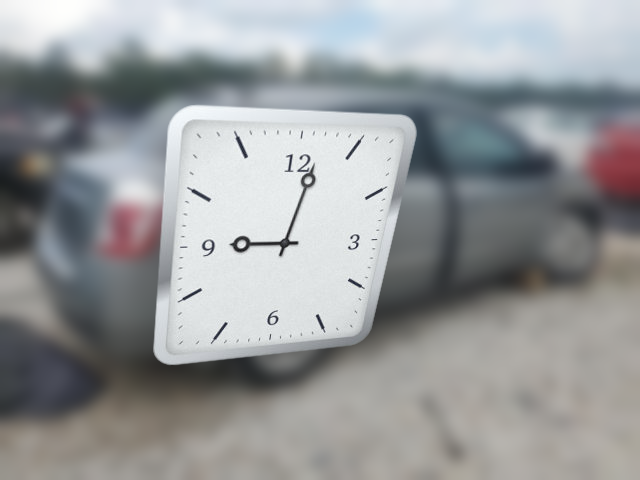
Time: {"hour": 9, "minute": 2}
